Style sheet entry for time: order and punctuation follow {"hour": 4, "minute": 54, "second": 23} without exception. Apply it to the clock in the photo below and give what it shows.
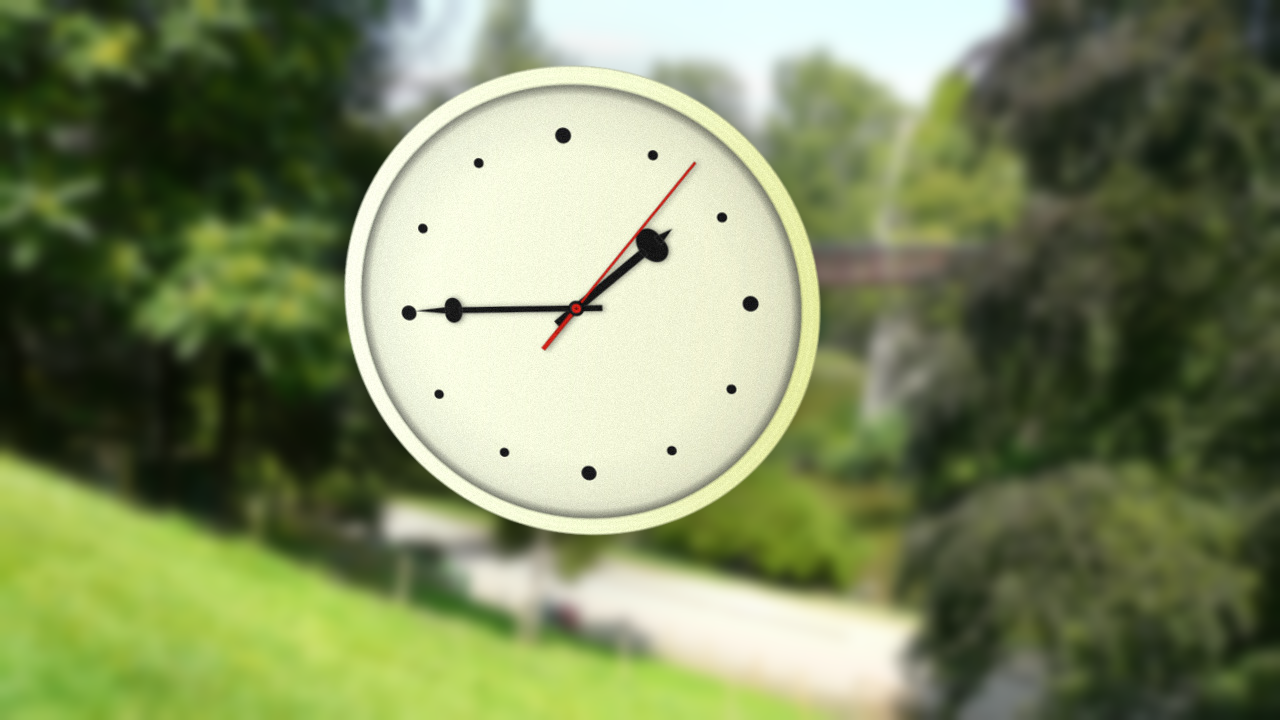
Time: {"hour": 1, "minute": 45, "second": 7}
